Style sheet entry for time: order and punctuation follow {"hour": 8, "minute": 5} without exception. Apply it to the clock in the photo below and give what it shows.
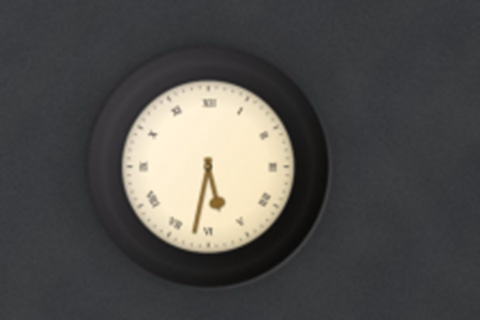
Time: {"hour": 5, "minute": 32}
